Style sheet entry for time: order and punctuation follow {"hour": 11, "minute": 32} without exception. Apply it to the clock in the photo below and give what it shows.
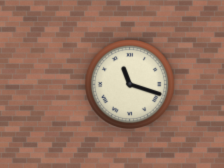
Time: {"hour": 11, "minute": 18}
